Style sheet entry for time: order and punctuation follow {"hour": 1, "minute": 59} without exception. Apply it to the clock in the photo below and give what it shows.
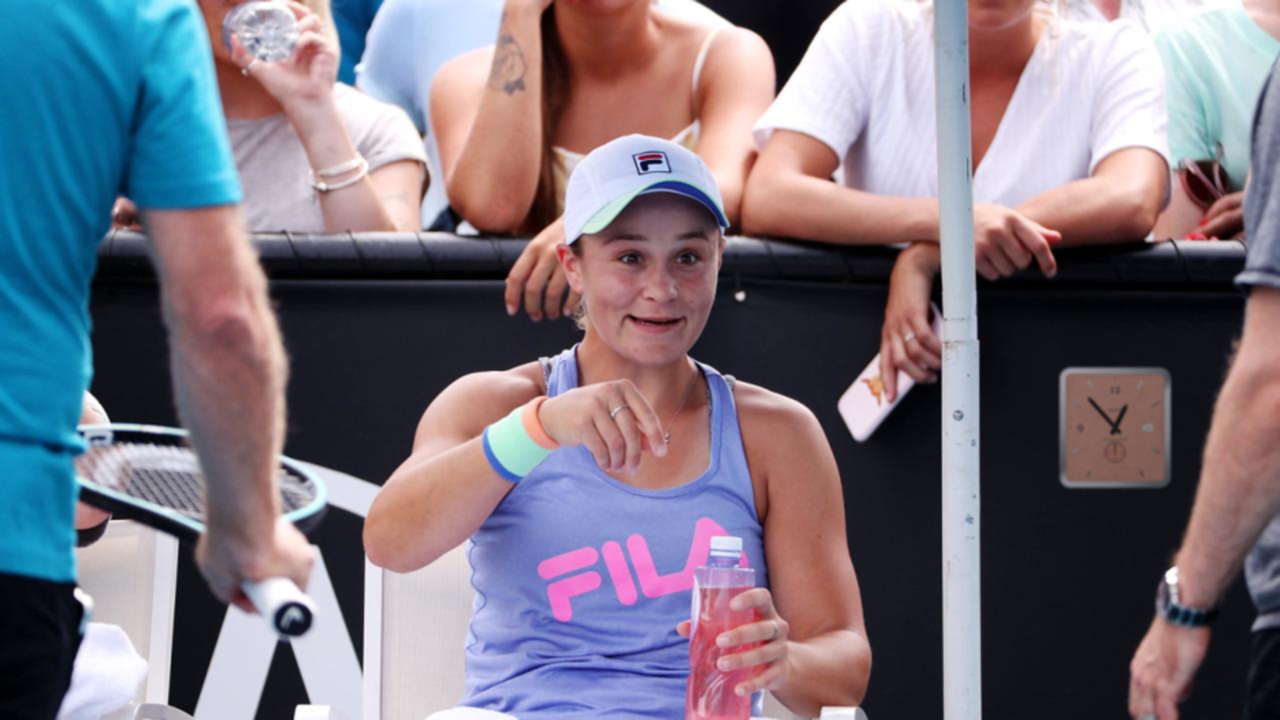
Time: {"hour": 12, "minute": 53}
